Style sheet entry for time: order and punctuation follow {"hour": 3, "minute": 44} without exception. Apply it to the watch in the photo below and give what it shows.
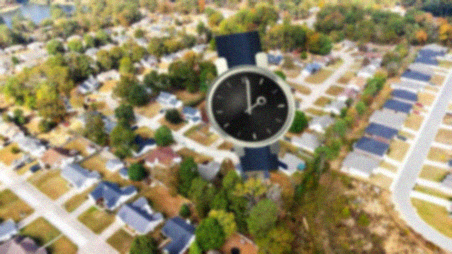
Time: {"hour": 2, "minute": 1}
